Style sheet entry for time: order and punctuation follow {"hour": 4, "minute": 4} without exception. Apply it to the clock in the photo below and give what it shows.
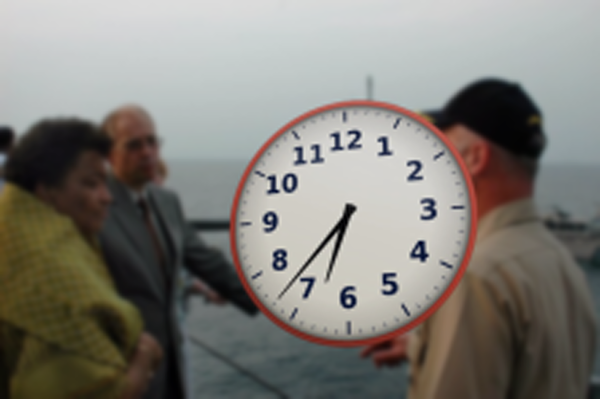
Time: {"hour": 6, "minute": 37}
